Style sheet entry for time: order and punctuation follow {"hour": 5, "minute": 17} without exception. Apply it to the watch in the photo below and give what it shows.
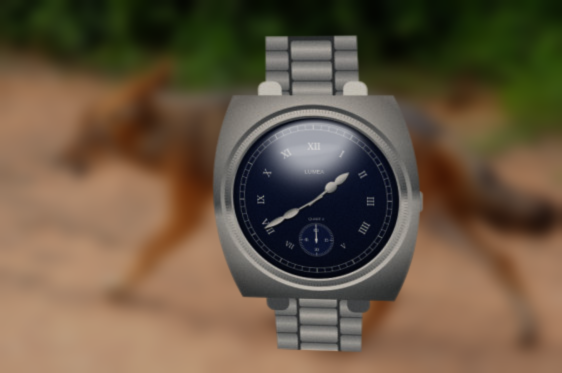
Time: {"hour": 1, "minute": 40}
